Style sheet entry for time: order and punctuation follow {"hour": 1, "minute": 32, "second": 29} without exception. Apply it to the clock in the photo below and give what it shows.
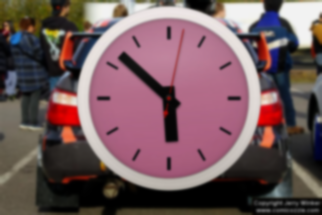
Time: {"hour": 5, "minute": 52, "second": 2}
